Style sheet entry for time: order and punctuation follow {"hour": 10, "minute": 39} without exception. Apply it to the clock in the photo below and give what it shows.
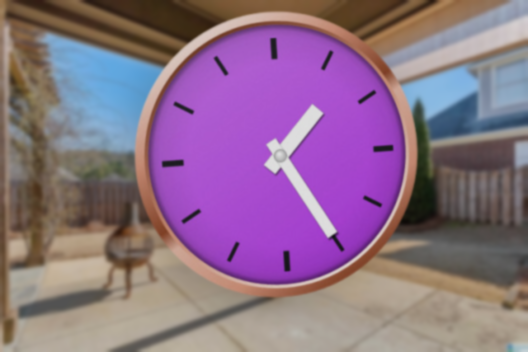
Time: {"hour": 1, "minute": 25}
